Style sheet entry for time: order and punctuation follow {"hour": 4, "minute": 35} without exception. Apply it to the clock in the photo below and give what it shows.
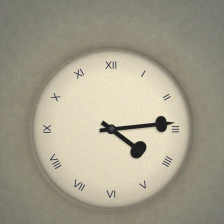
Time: {"hour": 4, "minute": 14}
